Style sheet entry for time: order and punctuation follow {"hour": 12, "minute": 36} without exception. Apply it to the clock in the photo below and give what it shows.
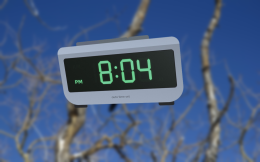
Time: {"hour": 8, "minute": 4}
